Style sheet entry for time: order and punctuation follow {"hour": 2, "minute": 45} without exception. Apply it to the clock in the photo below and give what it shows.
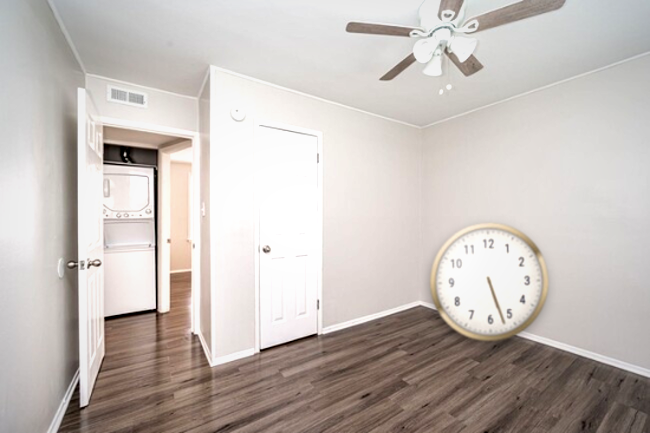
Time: {"hour": 5, "minute": 27}
